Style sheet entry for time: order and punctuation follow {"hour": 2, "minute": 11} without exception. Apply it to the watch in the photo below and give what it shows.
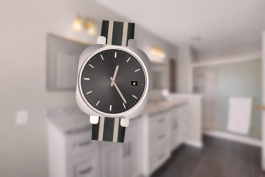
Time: {"hour": 12, "minute": 24}
